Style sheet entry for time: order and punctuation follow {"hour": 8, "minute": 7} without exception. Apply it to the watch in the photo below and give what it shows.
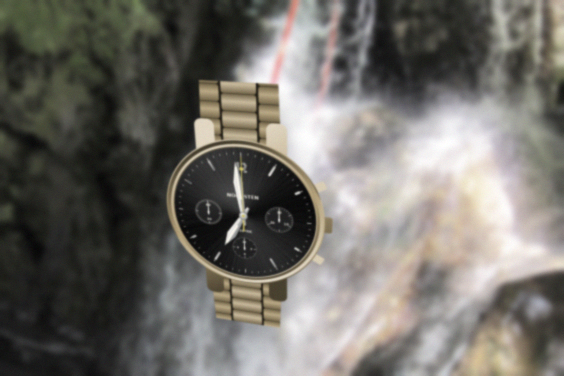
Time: {"hour": 6, "minute": 59}
